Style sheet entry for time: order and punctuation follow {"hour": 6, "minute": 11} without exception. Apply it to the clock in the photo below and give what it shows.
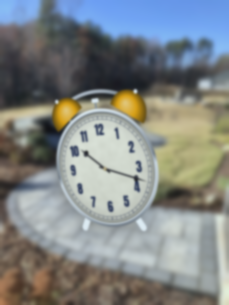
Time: {"hour": 10, "minute": 18}
